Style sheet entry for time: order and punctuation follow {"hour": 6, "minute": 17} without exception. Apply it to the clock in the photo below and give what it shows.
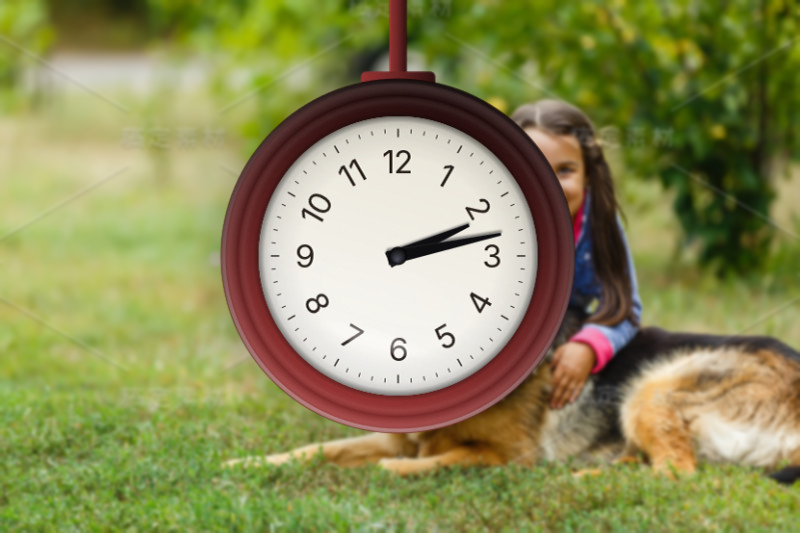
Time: {"hour": 2, "minute": 13}
